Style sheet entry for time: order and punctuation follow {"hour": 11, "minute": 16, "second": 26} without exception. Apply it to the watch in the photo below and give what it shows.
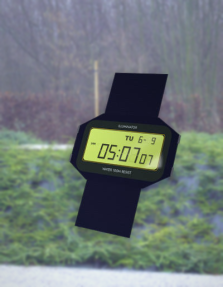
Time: {"hour": 5, "minute": 7, "second": 7}
